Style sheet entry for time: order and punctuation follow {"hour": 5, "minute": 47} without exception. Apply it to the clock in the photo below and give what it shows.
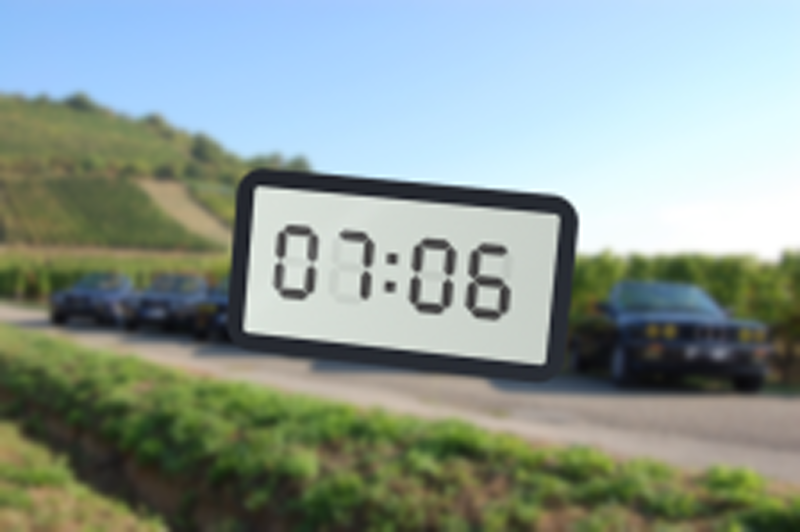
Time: {"hour": 7, "minute": 6}
